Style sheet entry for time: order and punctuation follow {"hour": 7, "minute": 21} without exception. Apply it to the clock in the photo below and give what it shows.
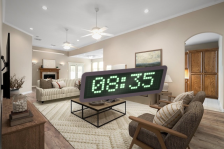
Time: {"hour": 8, "minute": 35}
